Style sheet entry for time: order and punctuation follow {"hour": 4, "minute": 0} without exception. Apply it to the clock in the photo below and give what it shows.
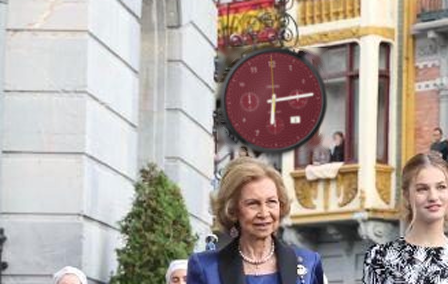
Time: {"hour": 6, "minute": 14}
